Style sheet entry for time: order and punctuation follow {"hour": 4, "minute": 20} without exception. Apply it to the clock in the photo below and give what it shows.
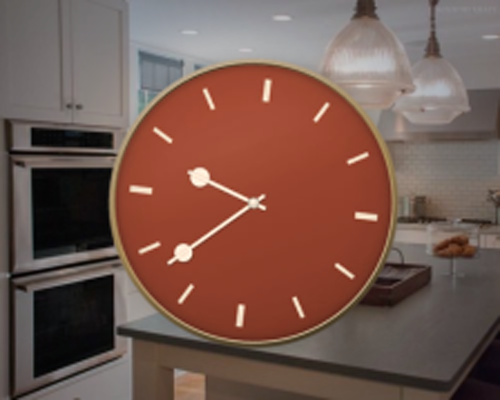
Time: {"hour": 9, "minute": 38}
